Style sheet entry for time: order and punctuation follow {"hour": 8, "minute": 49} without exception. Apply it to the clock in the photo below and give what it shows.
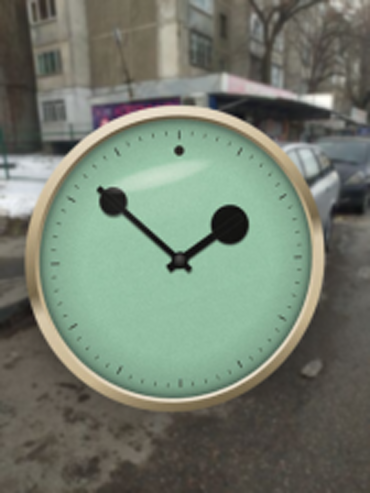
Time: {"hour": 1, "minute": 52}
